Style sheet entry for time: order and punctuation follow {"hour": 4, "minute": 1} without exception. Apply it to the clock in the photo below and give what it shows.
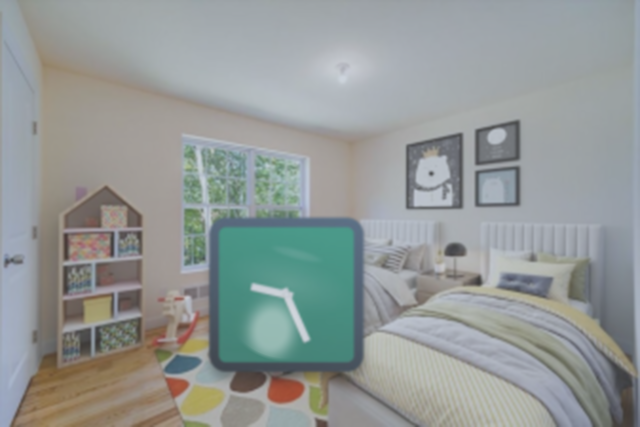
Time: {"hour": 9, "minute": 26}
